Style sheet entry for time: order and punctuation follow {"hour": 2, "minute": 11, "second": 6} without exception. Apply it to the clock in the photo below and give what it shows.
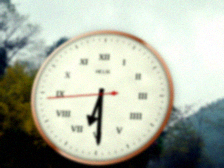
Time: {"hour": 6, "minute": 29, "second": 44}
